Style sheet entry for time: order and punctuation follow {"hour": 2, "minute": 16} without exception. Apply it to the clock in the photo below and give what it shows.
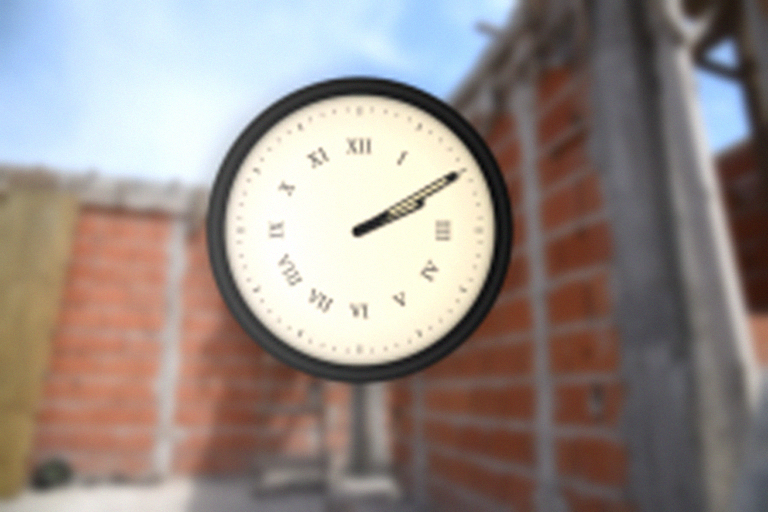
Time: {"hour": 2, "minute": 10}
